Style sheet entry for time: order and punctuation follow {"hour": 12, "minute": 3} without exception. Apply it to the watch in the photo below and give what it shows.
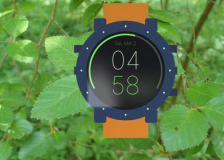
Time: {"hour": 4, "minute": 58}
